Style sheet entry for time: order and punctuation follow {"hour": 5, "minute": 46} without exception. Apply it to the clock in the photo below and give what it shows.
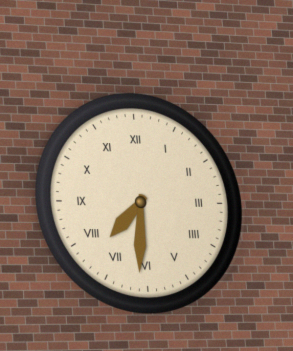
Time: {"hour": 7, "minute": 31}
